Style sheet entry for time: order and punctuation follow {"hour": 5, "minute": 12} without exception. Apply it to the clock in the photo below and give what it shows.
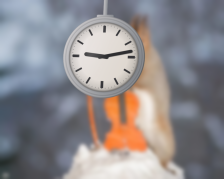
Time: {"hour": 9, "minute": 13}
